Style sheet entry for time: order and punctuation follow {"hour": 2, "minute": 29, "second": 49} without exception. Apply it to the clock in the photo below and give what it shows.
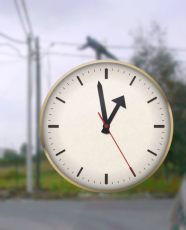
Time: {"hour": 12, "minute": 58, "second": 25}
